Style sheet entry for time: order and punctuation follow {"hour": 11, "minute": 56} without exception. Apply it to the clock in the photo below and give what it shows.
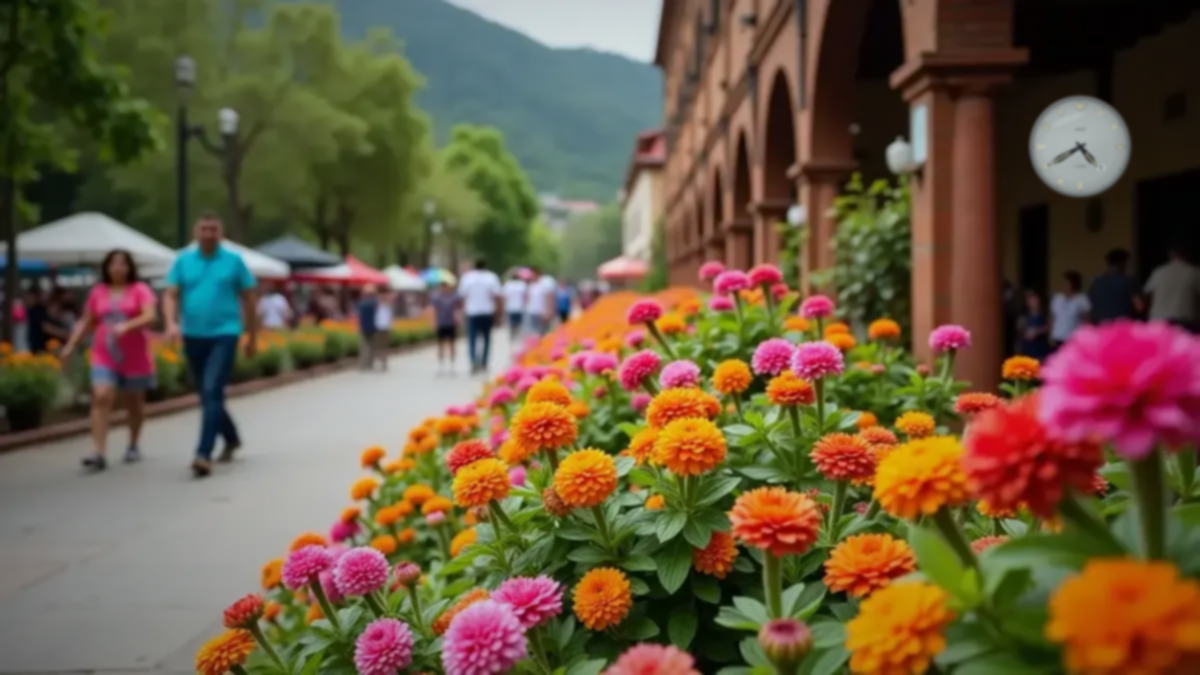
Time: {"hour": 4, "minute": 40}
